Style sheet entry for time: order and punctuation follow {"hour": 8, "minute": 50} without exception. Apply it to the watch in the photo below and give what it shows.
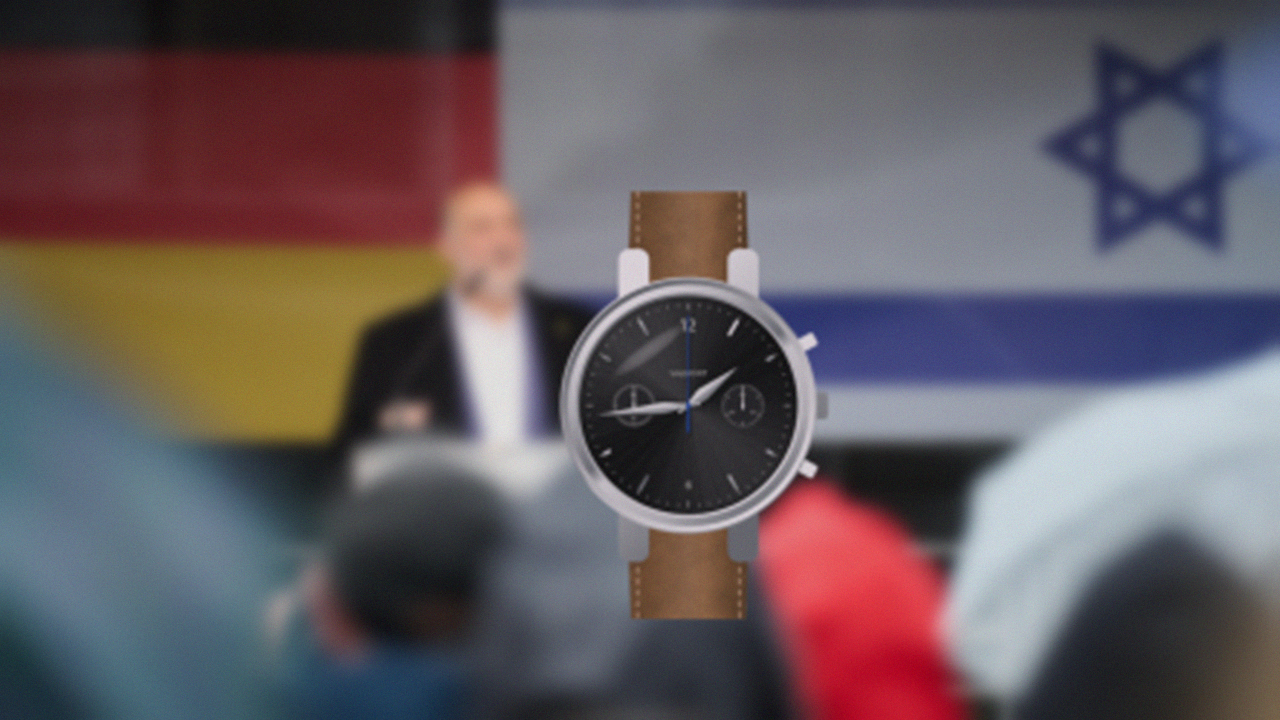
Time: {"hour": 1, "minute": 44}
